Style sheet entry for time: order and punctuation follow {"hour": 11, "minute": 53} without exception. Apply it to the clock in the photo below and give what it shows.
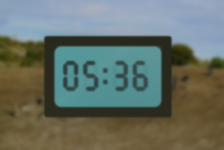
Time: {"hour": 5, "minute": 36}
